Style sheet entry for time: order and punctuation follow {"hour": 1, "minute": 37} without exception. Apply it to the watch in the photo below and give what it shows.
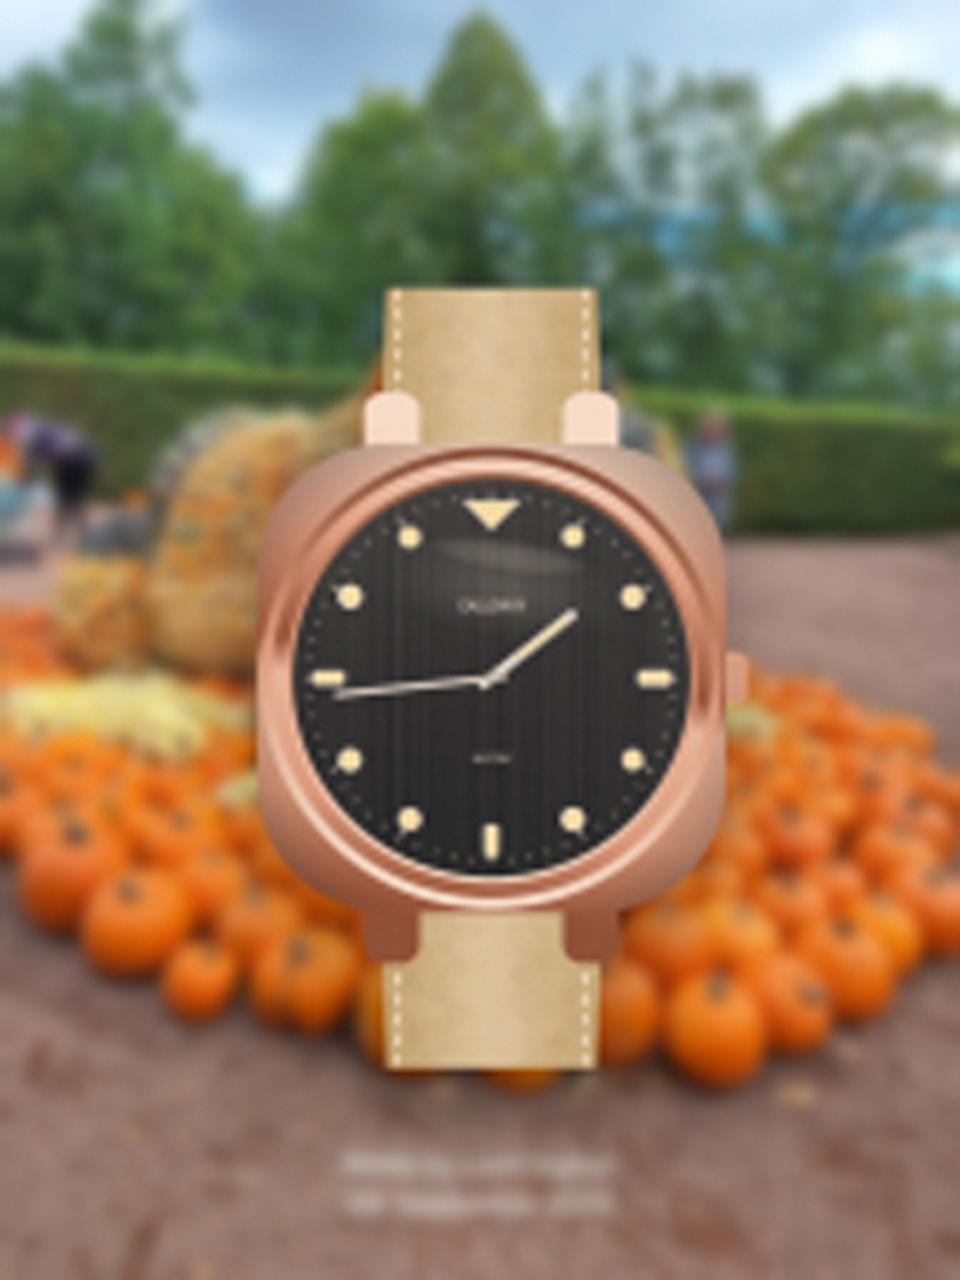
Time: {"hour": 1, "minute": 44}
